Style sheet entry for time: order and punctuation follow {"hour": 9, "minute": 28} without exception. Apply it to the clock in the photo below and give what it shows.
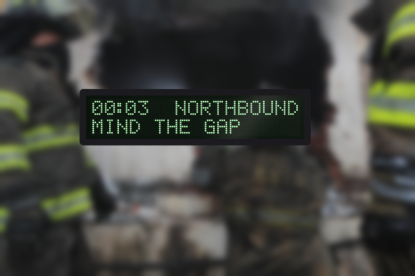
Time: {"hour": 0, "minute": 3}
